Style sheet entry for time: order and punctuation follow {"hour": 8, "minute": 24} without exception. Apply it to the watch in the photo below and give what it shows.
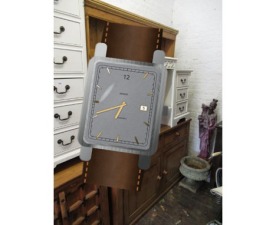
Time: {"hour": 6, "minute": 41}
